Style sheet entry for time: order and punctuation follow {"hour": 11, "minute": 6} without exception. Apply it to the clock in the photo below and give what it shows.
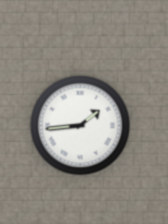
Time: {"hour": 1, "minute": 44}
